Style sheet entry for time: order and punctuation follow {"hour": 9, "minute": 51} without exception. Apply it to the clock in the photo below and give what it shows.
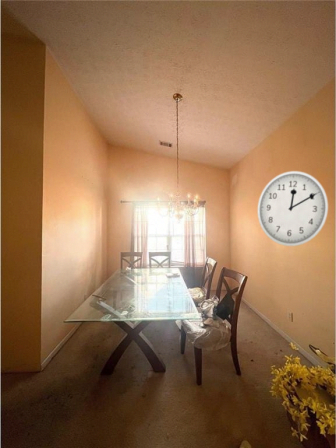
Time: {"hour": 12, "minute": 10}
